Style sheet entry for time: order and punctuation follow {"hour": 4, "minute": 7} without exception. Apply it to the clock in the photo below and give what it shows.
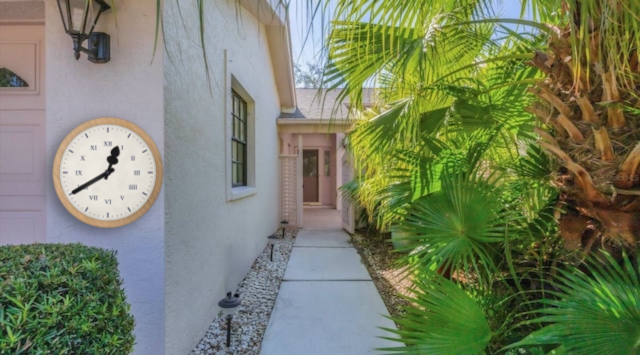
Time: {"hour": 12, "minute": 40}
